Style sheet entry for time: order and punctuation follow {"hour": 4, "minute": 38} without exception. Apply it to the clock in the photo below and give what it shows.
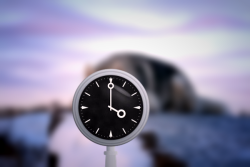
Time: {"hour": 4, "minute": 0}
